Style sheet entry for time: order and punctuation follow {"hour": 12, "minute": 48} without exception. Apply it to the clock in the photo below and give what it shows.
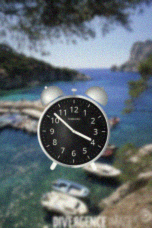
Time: {"hour": 3, "minute": 52}
